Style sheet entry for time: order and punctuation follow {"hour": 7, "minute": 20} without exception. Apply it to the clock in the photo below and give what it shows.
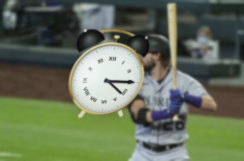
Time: {"hour": 4, "minute": 15}
